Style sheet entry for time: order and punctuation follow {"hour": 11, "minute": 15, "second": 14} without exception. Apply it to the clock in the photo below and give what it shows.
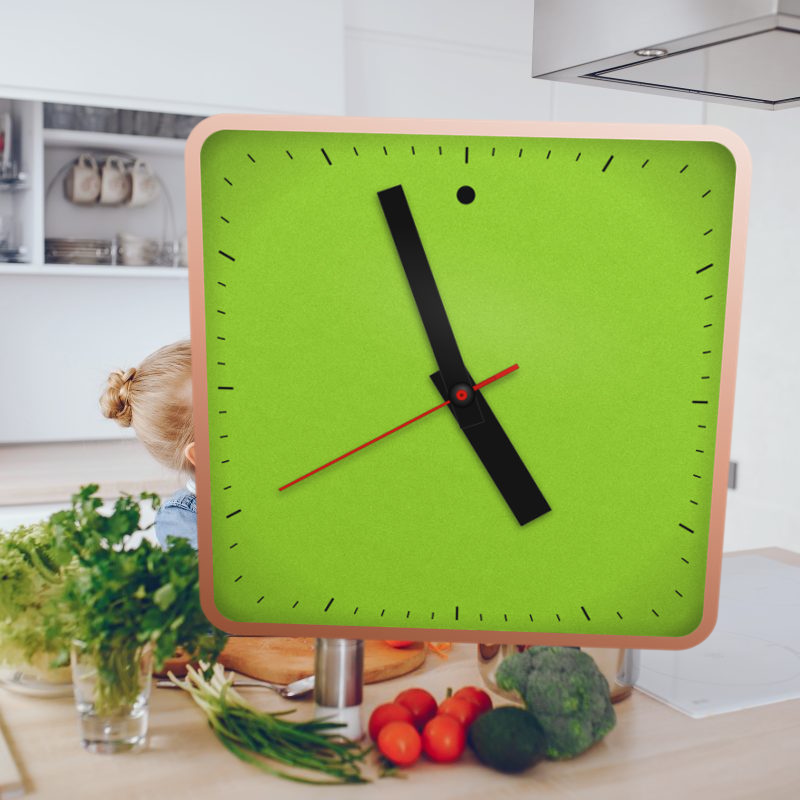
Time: {"hour": 4, "minute": 56, "second": 40}
